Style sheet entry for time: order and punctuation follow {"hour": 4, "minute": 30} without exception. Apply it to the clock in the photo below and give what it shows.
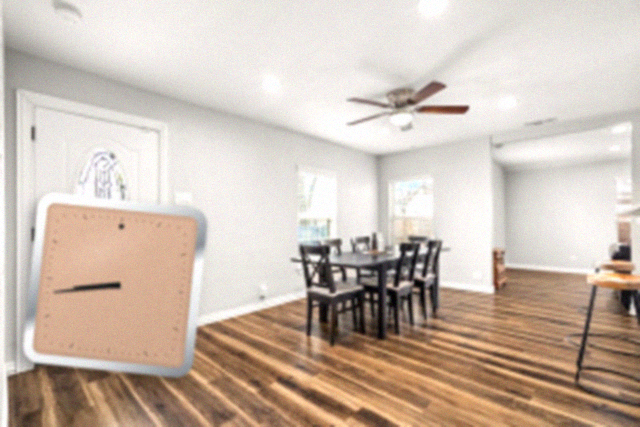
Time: {"hour": 8, "minute": 43}
